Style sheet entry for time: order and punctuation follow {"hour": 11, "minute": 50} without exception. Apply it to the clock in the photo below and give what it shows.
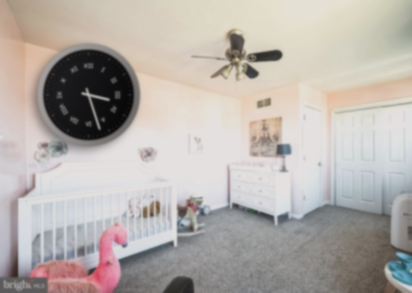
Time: {"hour": 3, "minute": 27}
